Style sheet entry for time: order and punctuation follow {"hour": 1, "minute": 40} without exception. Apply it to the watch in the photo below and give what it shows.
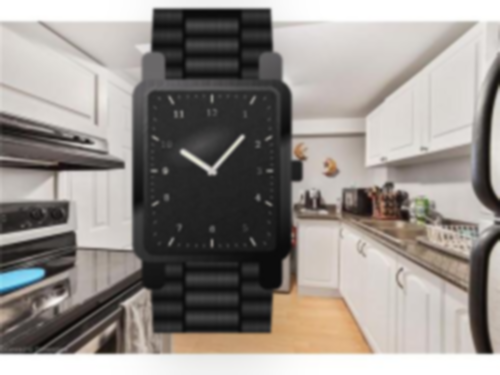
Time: {"hour": 10, "minute": 7}
